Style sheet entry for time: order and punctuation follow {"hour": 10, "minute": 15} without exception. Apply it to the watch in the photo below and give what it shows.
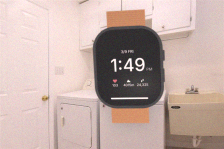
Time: {"hour": 1, "minute": 49}
